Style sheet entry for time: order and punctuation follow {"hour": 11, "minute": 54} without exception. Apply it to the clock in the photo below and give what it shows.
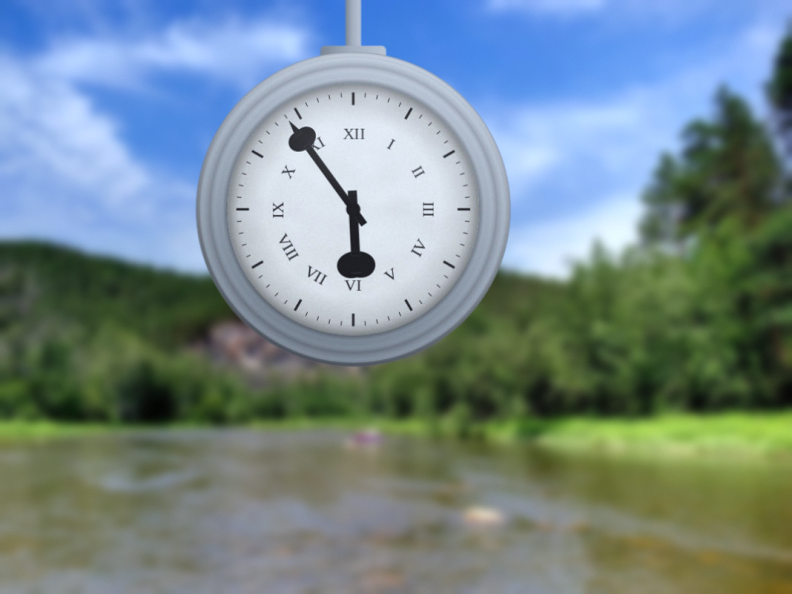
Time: {"hour": 5, "minute": 54}
